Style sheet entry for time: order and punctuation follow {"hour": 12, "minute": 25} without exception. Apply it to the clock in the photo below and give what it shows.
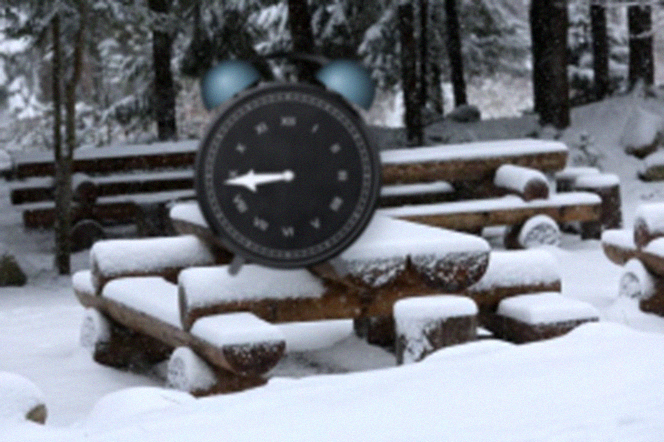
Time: {"hour": 8, "minute": 44}
